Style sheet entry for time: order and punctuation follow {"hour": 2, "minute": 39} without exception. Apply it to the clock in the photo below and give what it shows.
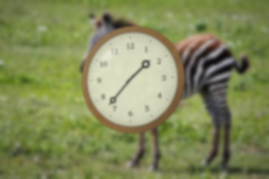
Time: {"hour": 1, "minute": 37}
